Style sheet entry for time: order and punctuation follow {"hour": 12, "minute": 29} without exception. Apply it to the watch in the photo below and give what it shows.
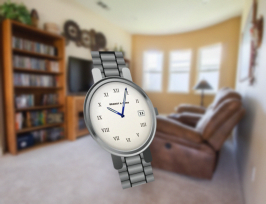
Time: {"hour": 10, "minute": 4}
